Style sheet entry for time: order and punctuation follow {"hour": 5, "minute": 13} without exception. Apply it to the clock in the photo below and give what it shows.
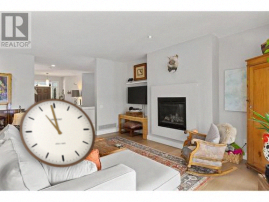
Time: {"hour": 10, "minute": 59}
